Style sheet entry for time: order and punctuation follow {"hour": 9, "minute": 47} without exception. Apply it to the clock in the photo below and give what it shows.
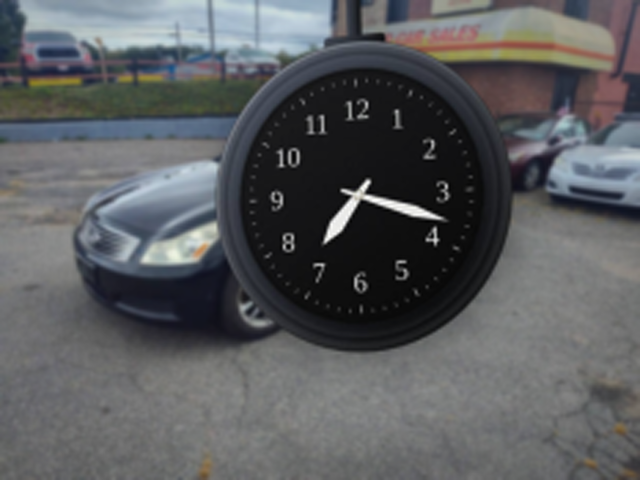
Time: {"hour": 7, "minute": 18}
